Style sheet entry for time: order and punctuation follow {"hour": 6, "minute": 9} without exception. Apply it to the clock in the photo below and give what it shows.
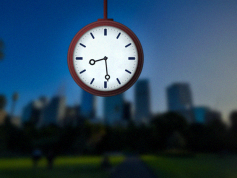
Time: {"hour": 8, "minute": 29}
